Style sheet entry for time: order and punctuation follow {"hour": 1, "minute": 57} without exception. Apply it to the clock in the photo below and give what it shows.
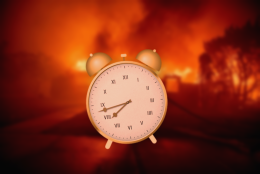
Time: {"hour": 7, "minute": 43}
